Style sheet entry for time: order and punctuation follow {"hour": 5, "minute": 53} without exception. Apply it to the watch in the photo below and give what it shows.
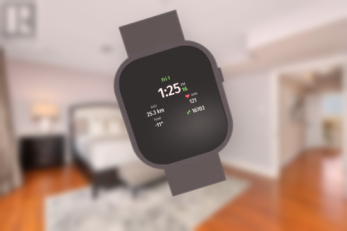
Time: {"hour": 1, "minute": 25}
